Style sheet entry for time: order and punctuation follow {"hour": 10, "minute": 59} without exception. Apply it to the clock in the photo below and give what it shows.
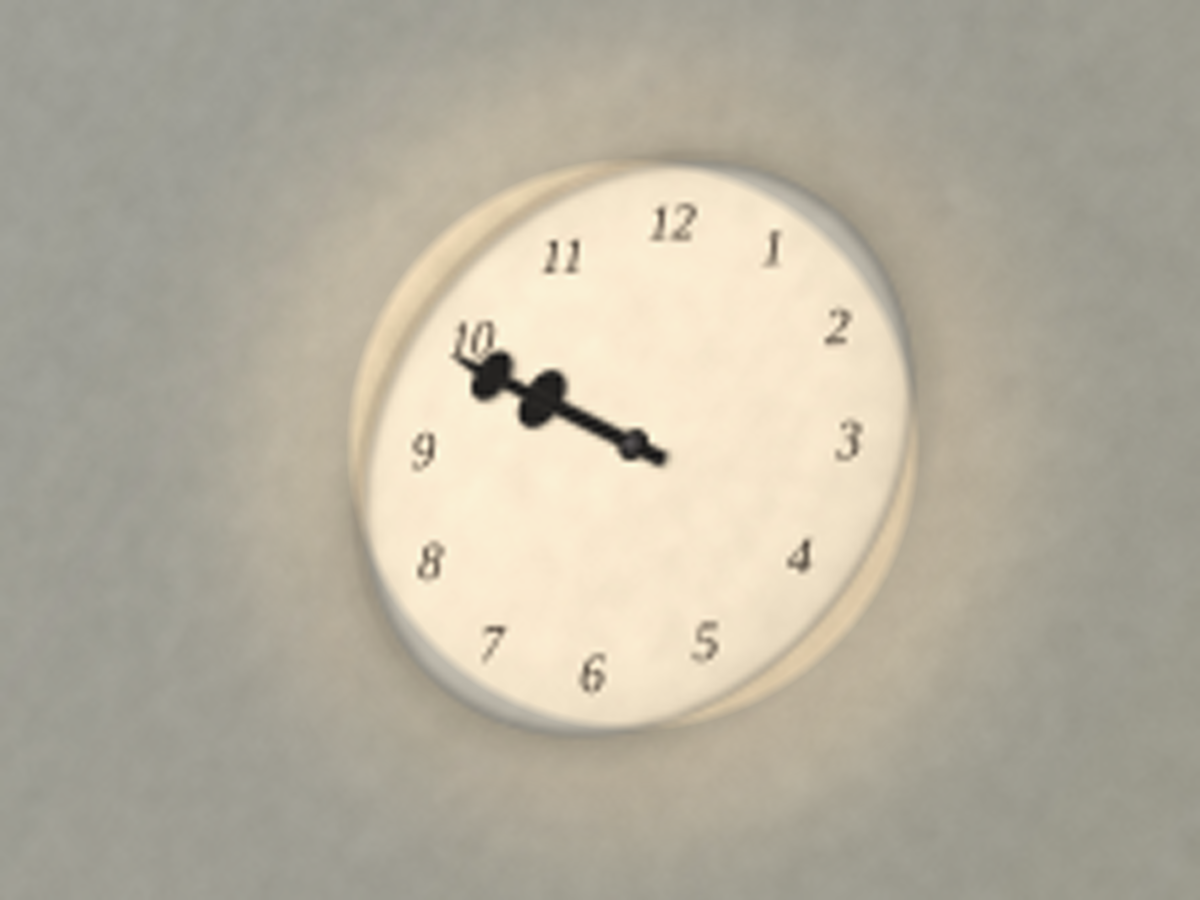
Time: {"hour": 9, "minute": 49}
